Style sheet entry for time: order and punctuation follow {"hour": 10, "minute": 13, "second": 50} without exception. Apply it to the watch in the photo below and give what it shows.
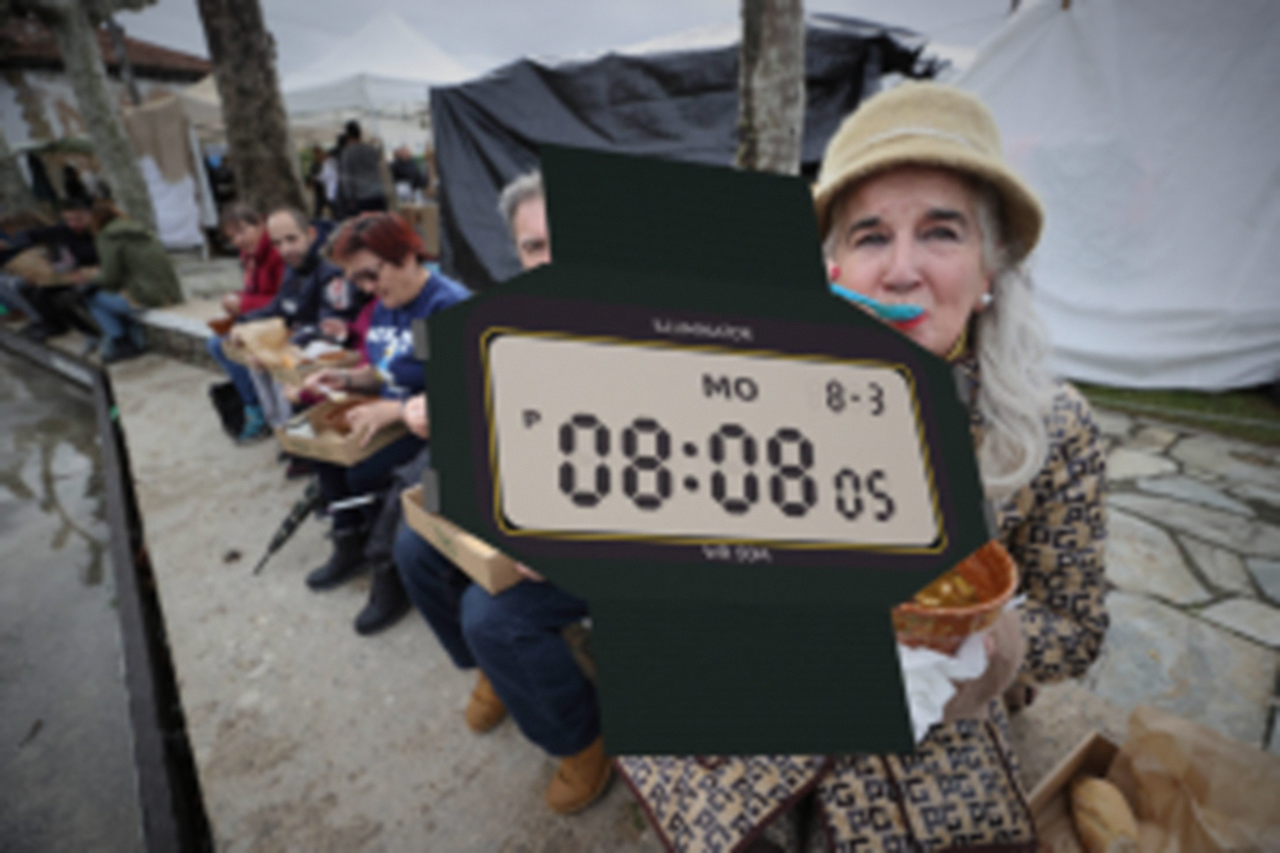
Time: {"hour": 8, "minute": 8, "second": 5}
